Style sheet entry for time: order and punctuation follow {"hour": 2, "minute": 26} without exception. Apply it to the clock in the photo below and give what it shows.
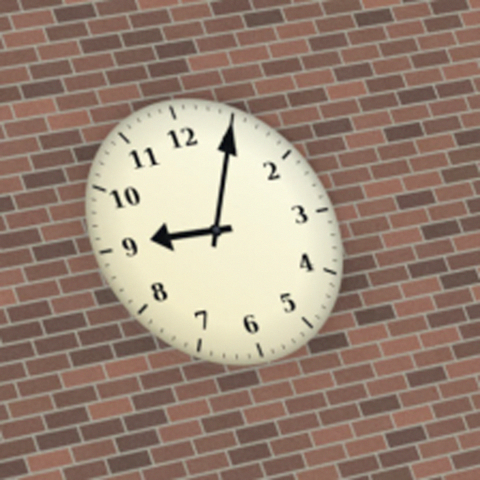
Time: {"hour": 9, "minute": 5}
